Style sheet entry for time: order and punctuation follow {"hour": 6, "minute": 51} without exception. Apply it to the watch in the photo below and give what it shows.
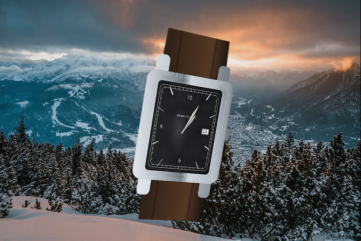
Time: {"hour": 1, "minute": 4}
